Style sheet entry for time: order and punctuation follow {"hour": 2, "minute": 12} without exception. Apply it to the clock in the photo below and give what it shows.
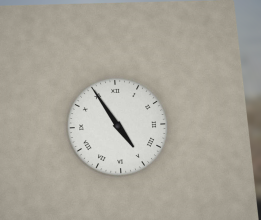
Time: {"hour": 4, "minute": 55}
